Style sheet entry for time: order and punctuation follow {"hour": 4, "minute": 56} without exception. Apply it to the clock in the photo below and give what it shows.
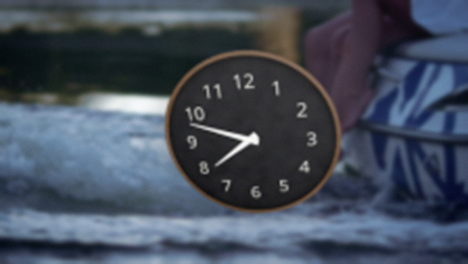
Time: {"hour": 7, "minute": 48}
